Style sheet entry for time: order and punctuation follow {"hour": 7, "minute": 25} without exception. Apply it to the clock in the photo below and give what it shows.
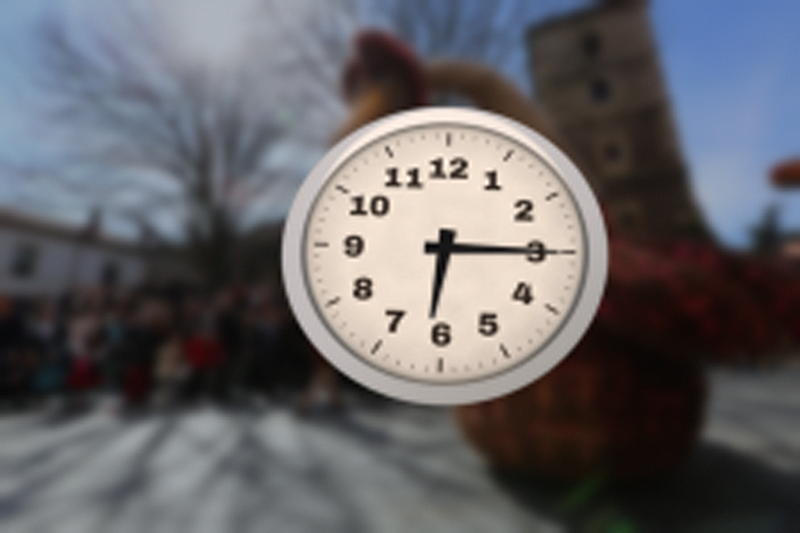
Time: {"hour": 6, "minute": 15}
